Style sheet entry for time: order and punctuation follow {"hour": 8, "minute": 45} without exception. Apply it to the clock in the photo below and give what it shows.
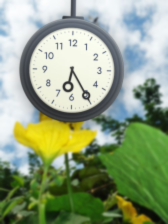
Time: {"hour": 6, "minute": 25}
